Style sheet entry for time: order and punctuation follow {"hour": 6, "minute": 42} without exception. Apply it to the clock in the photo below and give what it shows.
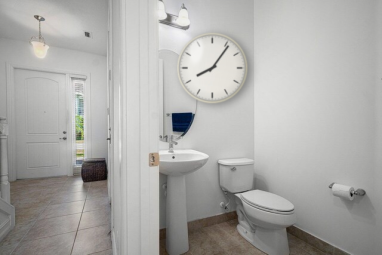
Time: {"hour": 8, "minute": 6}
